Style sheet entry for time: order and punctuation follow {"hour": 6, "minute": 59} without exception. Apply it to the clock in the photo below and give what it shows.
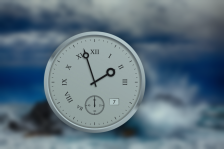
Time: {"hour": 1, "minute": 57}
